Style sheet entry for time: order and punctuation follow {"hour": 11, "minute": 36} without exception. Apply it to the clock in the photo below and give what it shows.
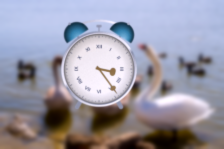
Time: {"hour": 3, "minute": 24}
